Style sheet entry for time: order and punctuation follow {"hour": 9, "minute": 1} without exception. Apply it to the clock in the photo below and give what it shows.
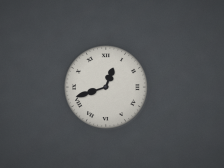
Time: {"hour": 12, "minute": 42}
